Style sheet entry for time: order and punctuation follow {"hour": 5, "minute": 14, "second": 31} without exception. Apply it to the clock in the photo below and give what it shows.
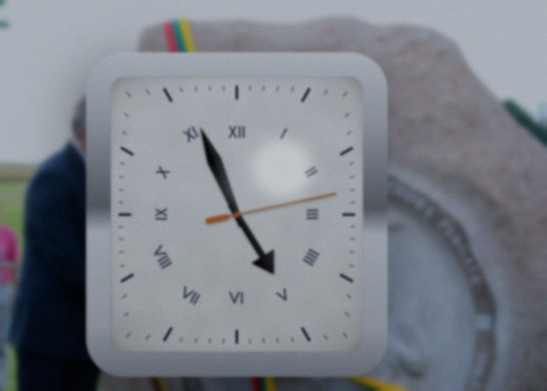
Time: {"hour": 4, "minute": 56, "second": 13}
